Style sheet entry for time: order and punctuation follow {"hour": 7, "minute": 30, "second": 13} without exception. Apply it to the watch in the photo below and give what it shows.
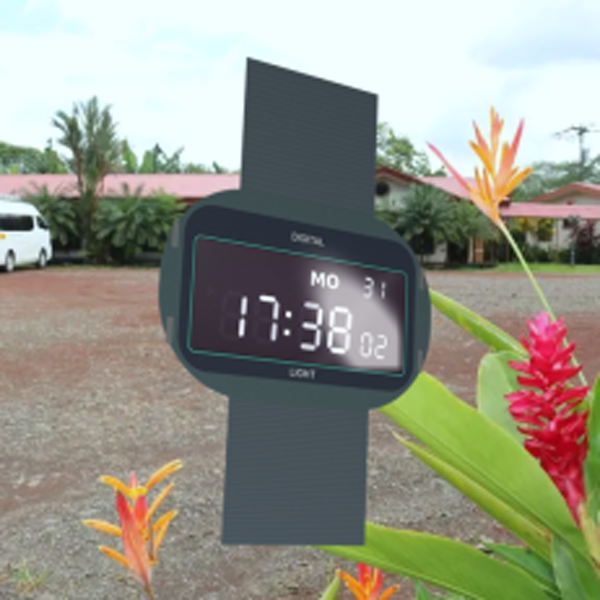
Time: {"hour": 17, "minute": 38, "second": 2}
